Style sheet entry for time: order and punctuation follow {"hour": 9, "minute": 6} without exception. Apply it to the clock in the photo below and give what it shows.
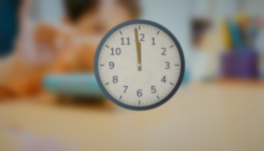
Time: {"hour": 11, "minute": 59}
